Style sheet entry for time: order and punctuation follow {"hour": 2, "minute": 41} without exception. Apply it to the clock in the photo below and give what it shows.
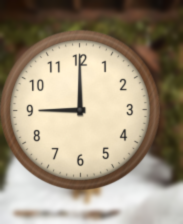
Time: {"hour": 9, "minute": 0}
